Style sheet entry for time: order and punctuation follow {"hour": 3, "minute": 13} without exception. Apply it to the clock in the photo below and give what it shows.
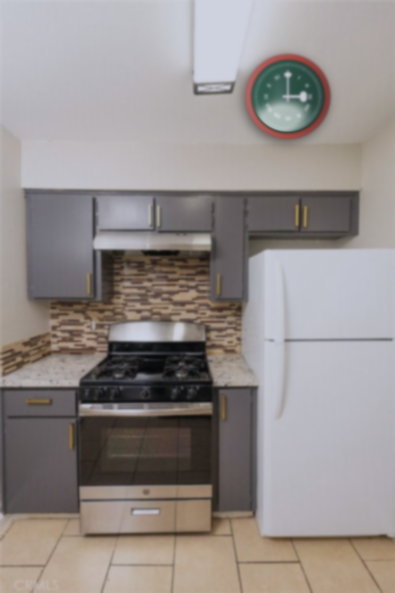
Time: {"hour": 3, "minute": 0}
